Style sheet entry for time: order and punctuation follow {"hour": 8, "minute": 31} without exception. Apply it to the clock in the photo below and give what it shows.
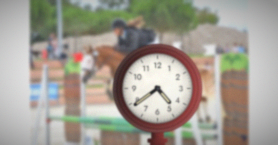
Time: {"hour": 4, "minute": 39}
